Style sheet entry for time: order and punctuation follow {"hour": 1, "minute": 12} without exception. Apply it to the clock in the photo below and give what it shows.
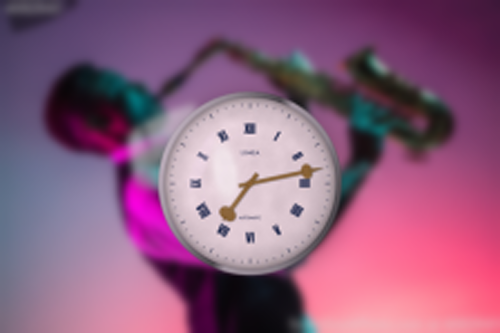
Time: {"hour": 7, "minute": 13}
